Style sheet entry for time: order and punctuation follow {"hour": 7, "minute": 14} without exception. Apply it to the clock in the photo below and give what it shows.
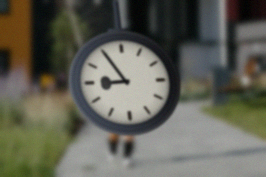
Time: {"hour": 8, "minute": 55}
